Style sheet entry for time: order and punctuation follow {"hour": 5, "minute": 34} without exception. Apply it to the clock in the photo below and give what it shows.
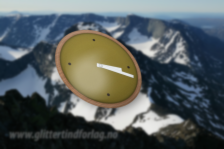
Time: {"hour": 3, "minute": 18}
